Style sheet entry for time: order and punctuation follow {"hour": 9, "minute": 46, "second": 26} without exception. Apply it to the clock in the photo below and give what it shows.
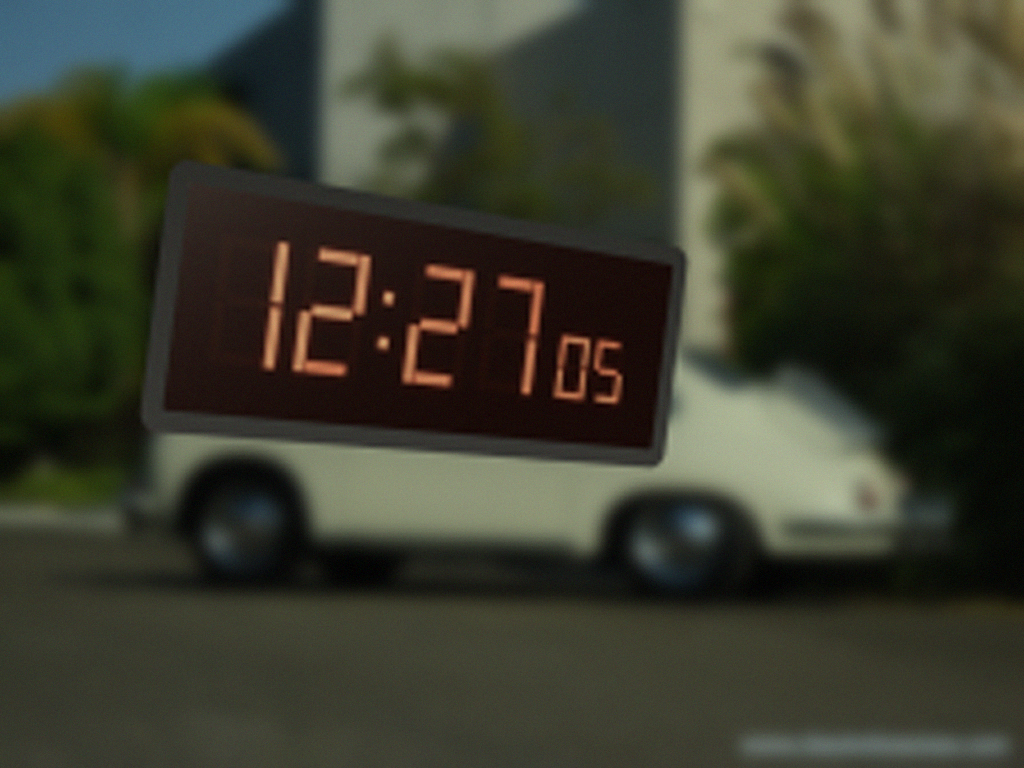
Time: {"hour": 12, "minute": 27, "second": 5}
